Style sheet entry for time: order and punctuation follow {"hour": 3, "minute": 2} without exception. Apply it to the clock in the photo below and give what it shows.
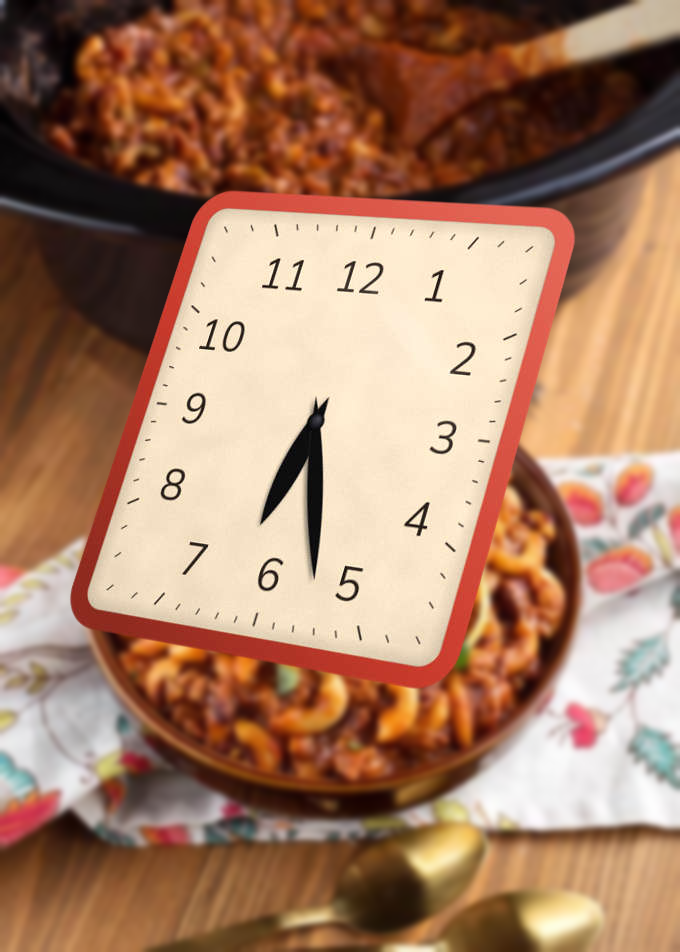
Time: {"hour": 6, "minute": 27}
